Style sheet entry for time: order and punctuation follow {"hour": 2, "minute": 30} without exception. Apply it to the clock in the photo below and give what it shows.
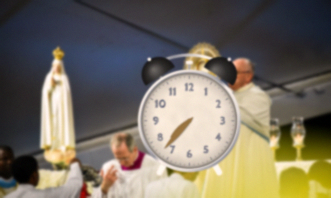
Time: {"hour": 7, "minute": 37}
